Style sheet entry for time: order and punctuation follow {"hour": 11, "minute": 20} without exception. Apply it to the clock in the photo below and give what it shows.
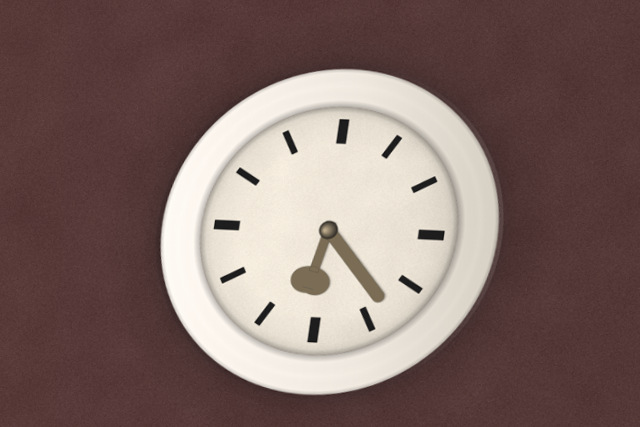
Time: {"hour": 6, "minute": 23}
